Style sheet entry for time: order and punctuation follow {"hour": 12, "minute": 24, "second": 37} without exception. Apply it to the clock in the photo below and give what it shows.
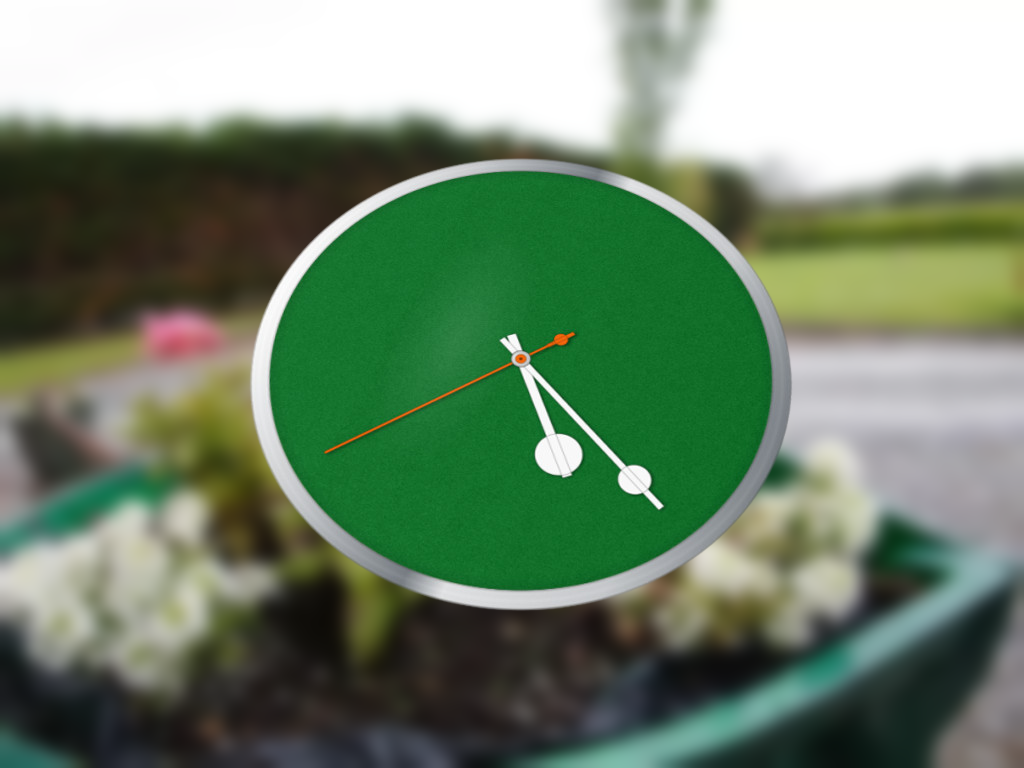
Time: {"hour": 5, "minute": 23, "second": 40}
